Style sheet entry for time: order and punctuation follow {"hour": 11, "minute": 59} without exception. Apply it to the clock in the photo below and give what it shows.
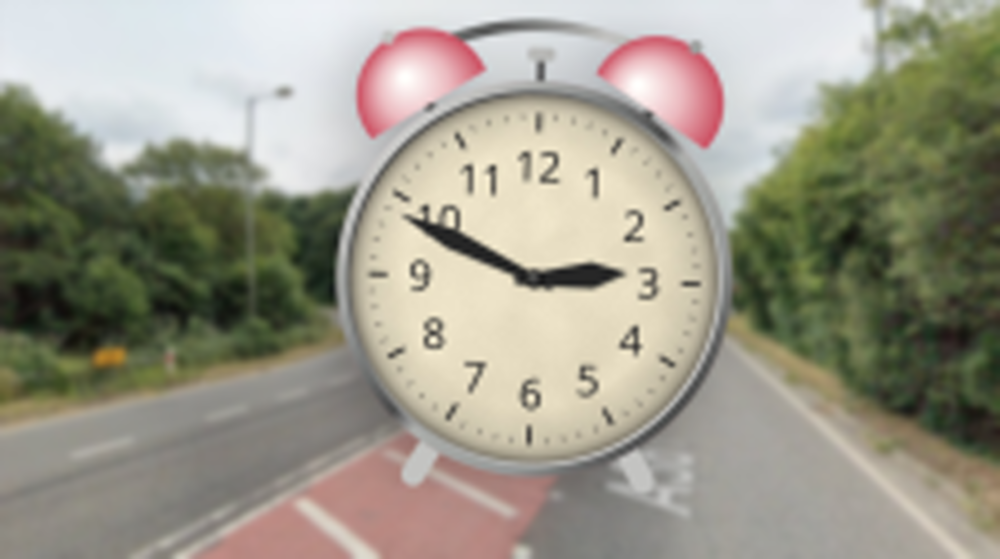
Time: {"hour": 2, "minute": 49}
